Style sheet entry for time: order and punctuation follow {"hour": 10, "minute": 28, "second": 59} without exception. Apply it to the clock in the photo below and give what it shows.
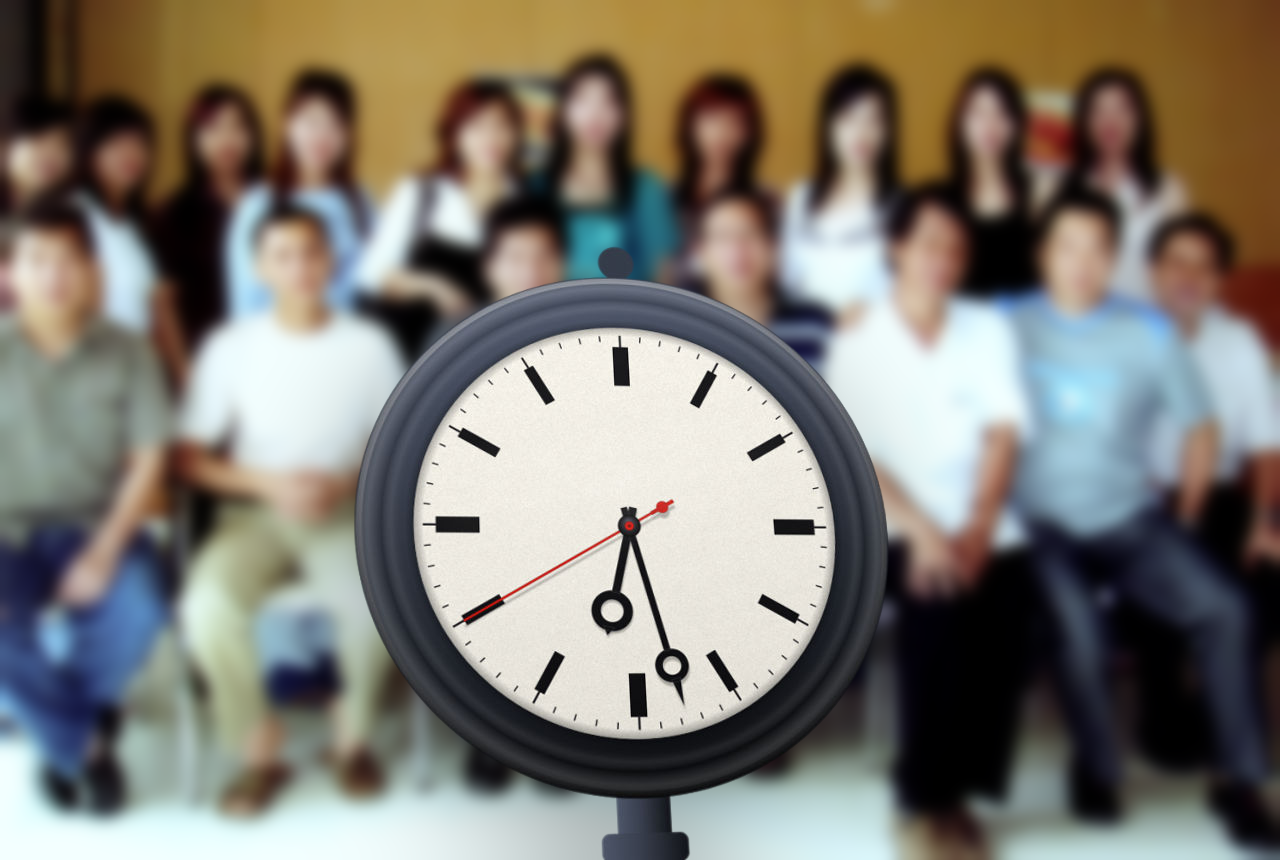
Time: {"hour": 6, "minute": 27, "second": 40}
